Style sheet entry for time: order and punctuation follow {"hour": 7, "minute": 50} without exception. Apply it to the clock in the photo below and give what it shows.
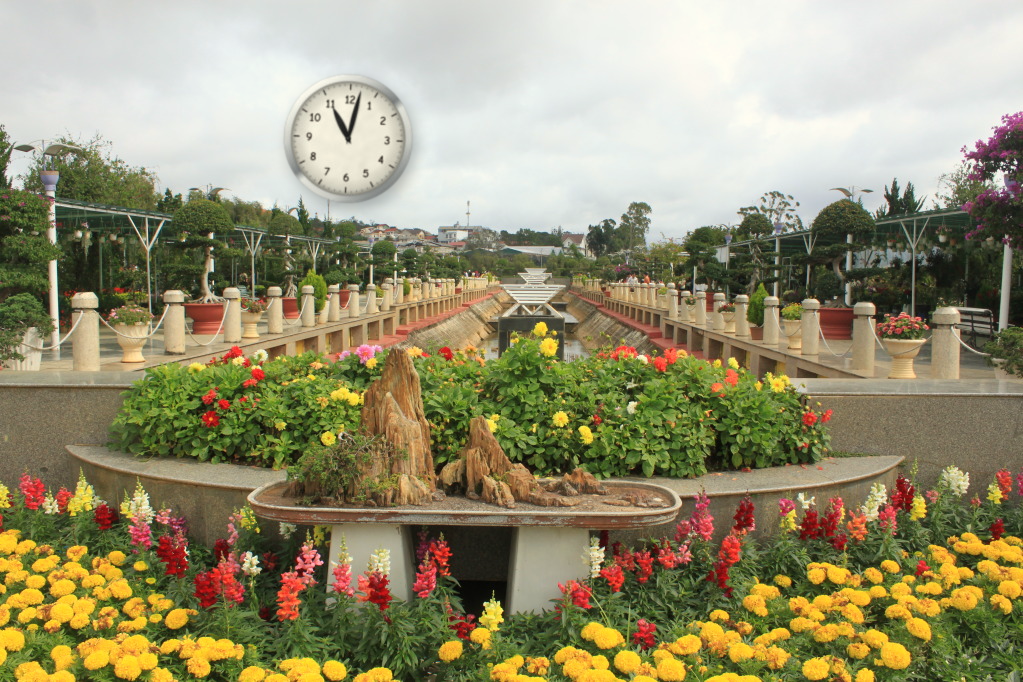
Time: {"hour": 11, "minute": 2}
